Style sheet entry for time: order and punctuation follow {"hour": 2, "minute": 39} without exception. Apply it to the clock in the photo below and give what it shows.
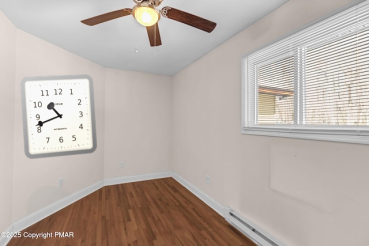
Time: {"hour": 10, "minute": 42}
